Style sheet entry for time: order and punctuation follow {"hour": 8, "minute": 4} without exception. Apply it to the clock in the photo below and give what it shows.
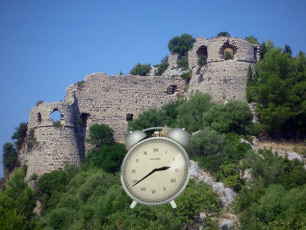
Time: {"hour": 2, "minute": 39}
